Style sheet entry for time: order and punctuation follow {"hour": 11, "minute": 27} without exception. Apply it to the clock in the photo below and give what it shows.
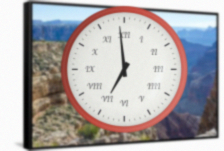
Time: {"hour": 6, "minute": 59}
